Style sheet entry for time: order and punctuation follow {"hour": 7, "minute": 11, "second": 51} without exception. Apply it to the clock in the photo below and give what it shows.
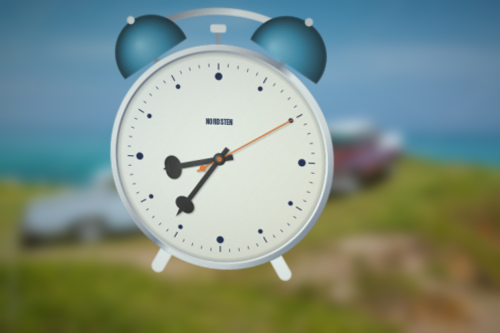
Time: {"hour": 8, "minute": 36, "second": 10}
